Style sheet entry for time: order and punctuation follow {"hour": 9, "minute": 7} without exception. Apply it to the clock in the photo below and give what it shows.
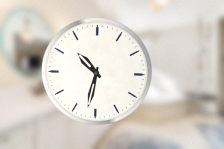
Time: {"hour": 10, "minute": 32}
